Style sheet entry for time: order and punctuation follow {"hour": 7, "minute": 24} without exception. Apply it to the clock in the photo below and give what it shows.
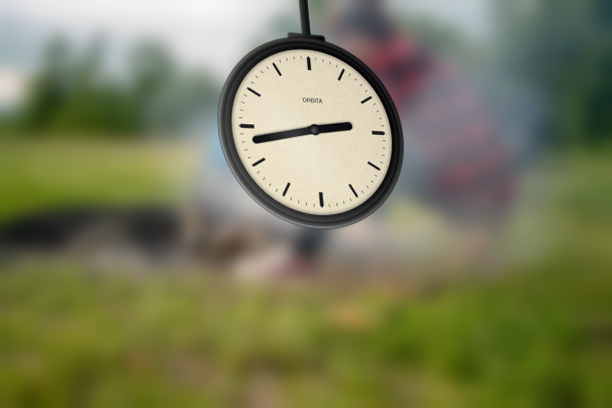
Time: {"hour": 2, "minute": 43}
